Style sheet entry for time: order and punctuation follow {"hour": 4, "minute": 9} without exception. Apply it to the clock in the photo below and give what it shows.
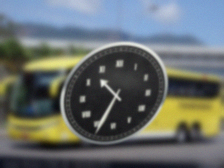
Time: {"hour": 10, "minute": 34}
